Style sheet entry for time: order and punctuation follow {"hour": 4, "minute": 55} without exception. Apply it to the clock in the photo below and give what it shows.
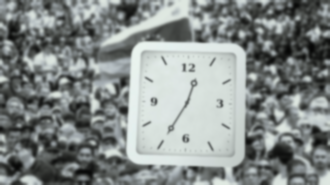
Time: {"hour": 12, "minute": 35}
